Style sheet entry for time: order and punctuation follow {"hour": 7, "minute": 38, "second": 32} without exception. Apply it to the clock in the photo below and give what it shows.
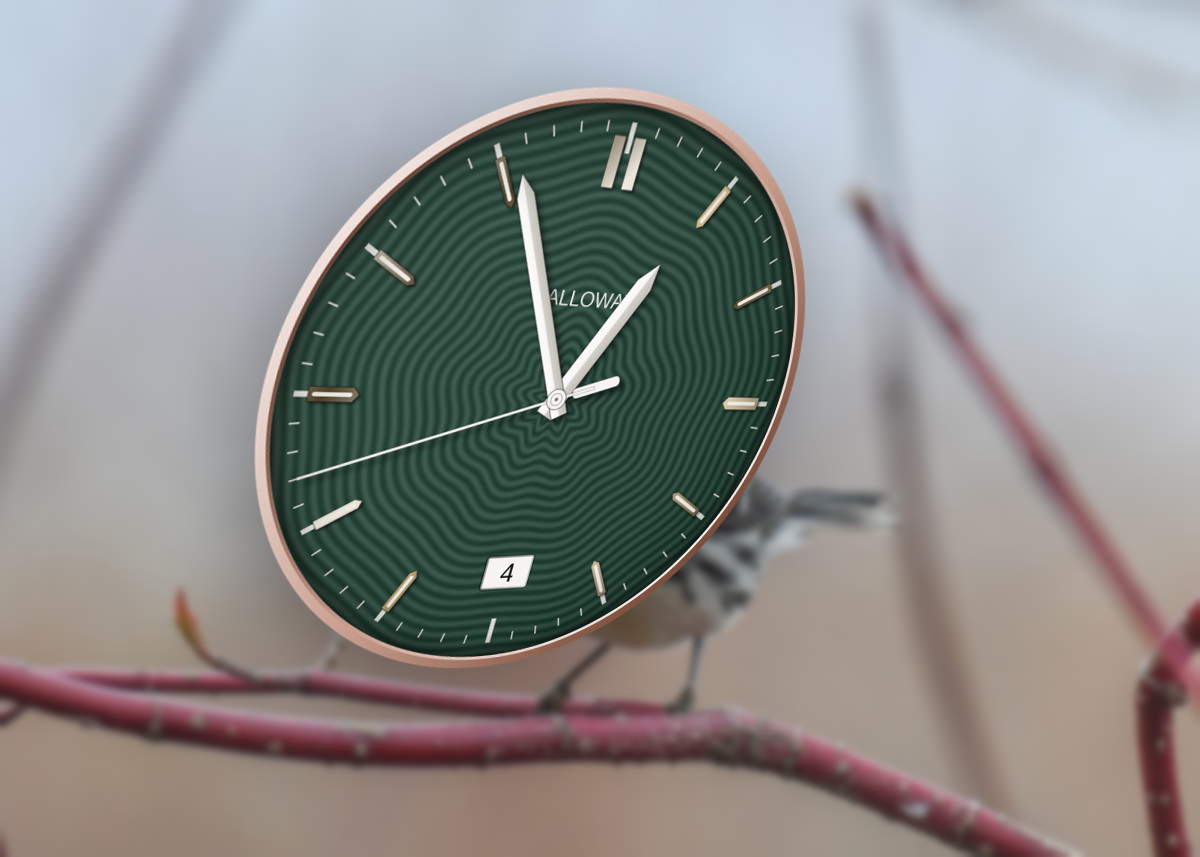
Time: {"hour": 12, "minute": 55, "second": 42}
